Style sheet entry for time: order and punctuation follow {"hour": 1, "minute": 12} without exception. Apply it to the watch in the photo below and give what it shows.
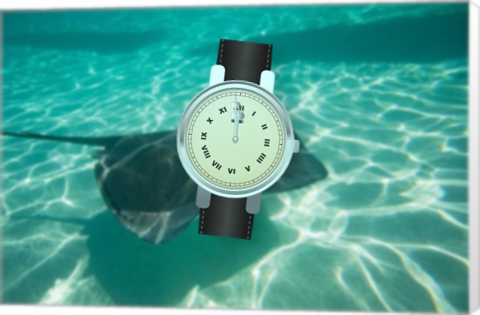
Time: {"hour": 11, "minute": 59}
